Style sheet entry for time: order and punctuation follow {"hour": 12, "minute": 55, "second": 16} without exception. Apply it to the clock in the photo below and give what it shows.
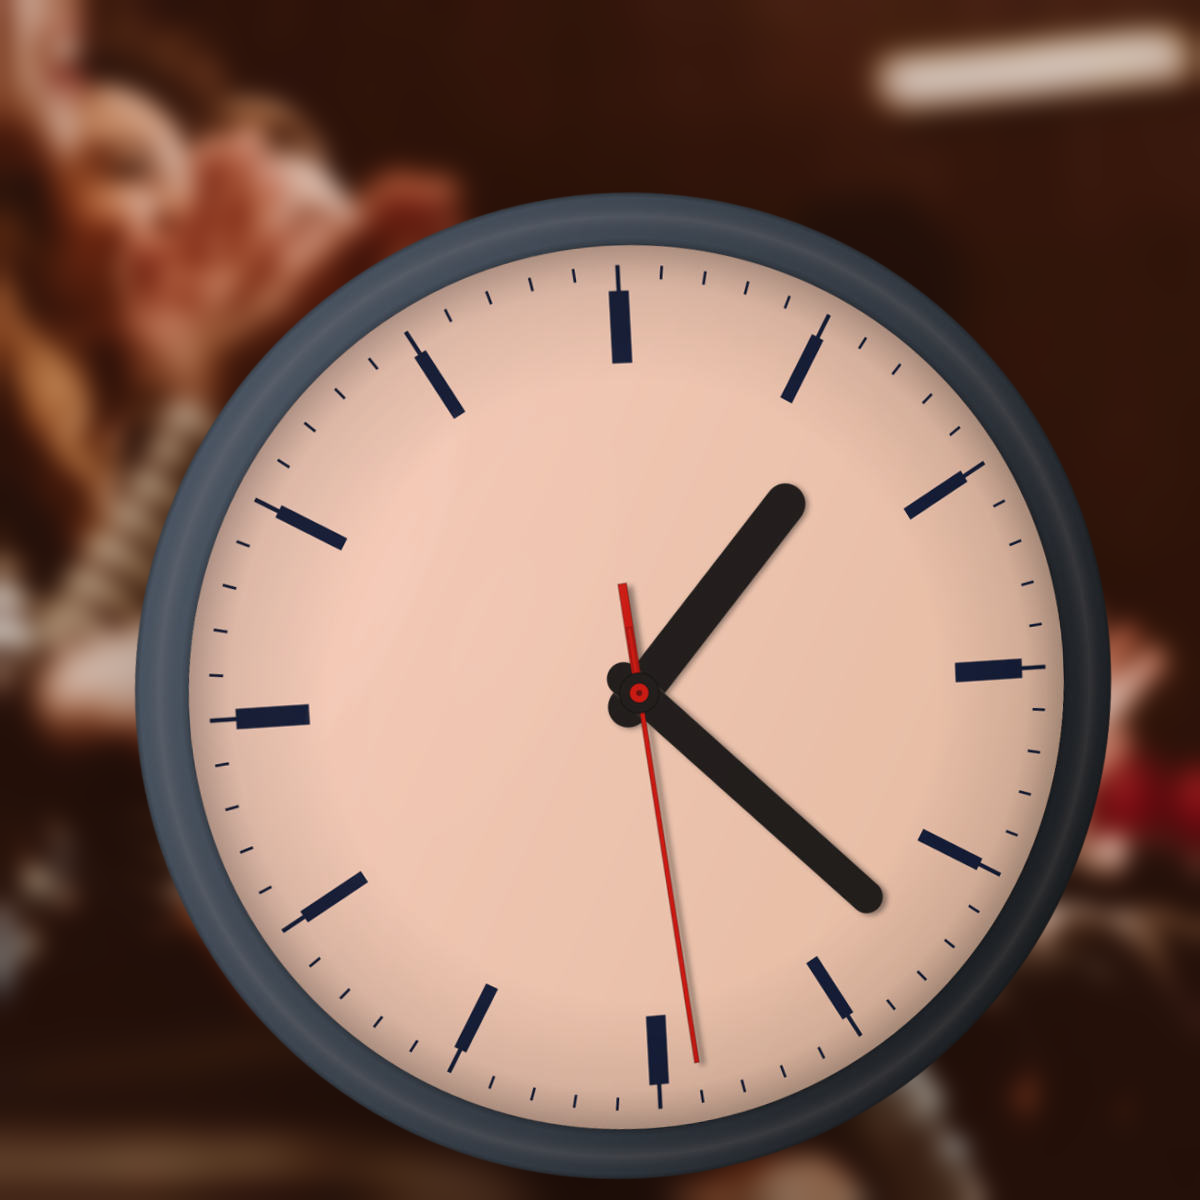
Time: {"hour": 1, "minute": 22, "second": 29}
